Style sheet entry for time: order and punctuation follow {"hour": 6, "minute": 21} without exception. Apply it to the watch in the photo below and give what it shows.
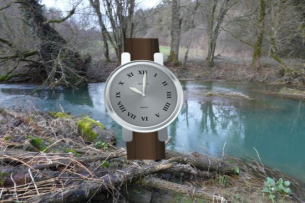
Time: {"hour": 10, "minute": 1}
